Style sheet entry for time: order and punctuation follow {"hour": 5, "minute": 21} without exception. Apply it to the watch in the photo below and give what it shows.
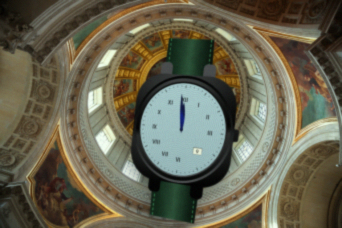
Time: {"hour": 11, "minute": 59}
